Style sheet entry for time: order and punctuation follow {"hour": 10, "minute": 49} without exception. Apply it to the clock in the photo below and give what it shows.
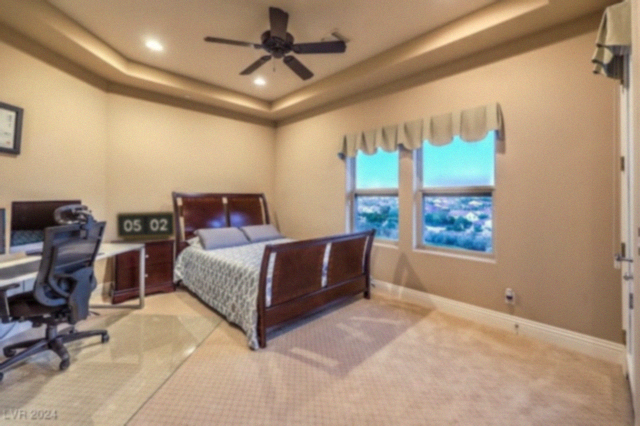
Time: {"hour": 5, "minute": 2}
